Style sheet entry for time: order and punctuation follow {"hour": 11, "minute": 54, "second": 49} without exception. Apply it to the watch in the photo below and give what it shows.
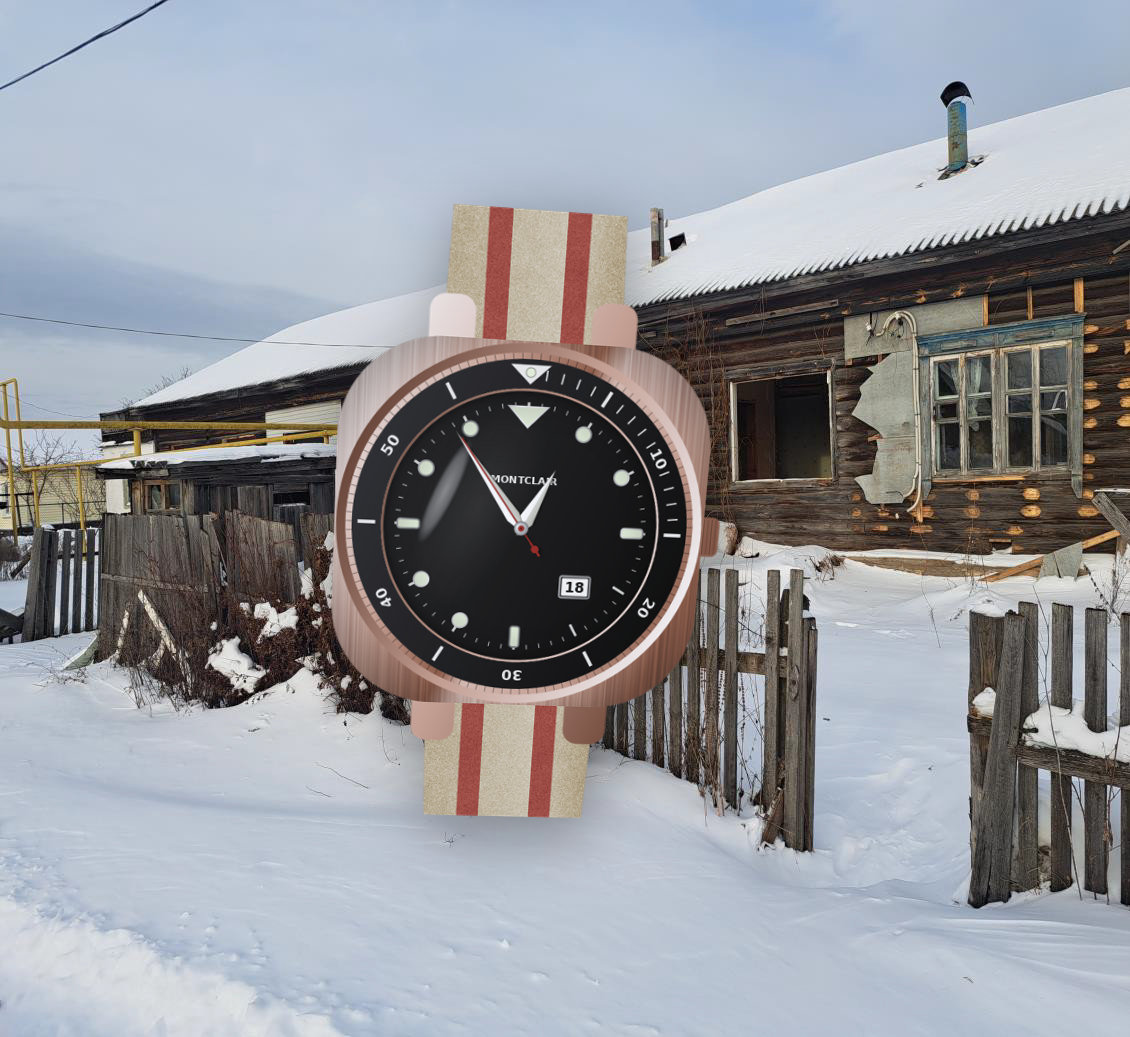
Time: {"hour": 12, "minute": 53, "second": 54}
